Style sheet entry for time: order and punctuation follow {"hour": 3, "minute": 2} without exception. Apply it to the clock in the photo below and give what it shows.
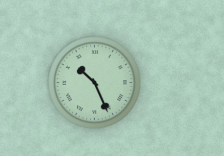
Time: {"hour": 10, "minute": 26}
